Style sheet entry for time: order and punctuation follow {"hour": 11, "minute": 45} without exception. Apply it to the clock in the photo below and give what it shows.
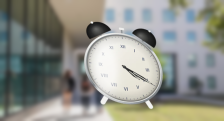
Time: {"hour": 4, "minute": 20}
